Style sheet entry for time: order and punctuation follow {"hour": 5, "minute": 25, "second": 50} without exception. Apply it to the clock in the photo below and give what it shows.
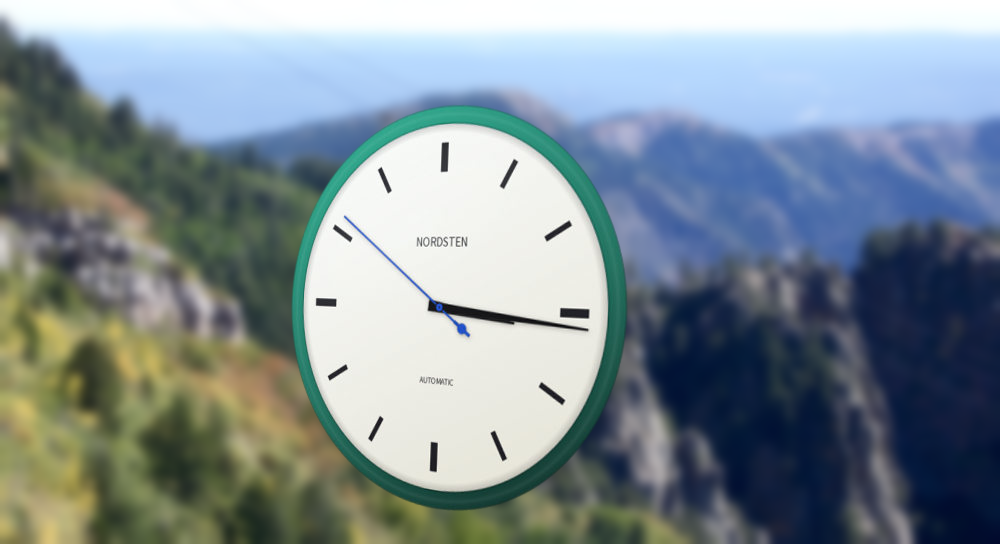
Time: {"hour": 3, "minute": 15, "second": 51}
